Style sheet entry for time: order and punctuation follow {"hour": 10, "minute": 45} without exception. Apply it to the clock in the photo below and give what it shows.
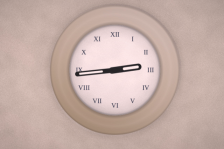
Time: {"hour": 2, "minute": 44}
